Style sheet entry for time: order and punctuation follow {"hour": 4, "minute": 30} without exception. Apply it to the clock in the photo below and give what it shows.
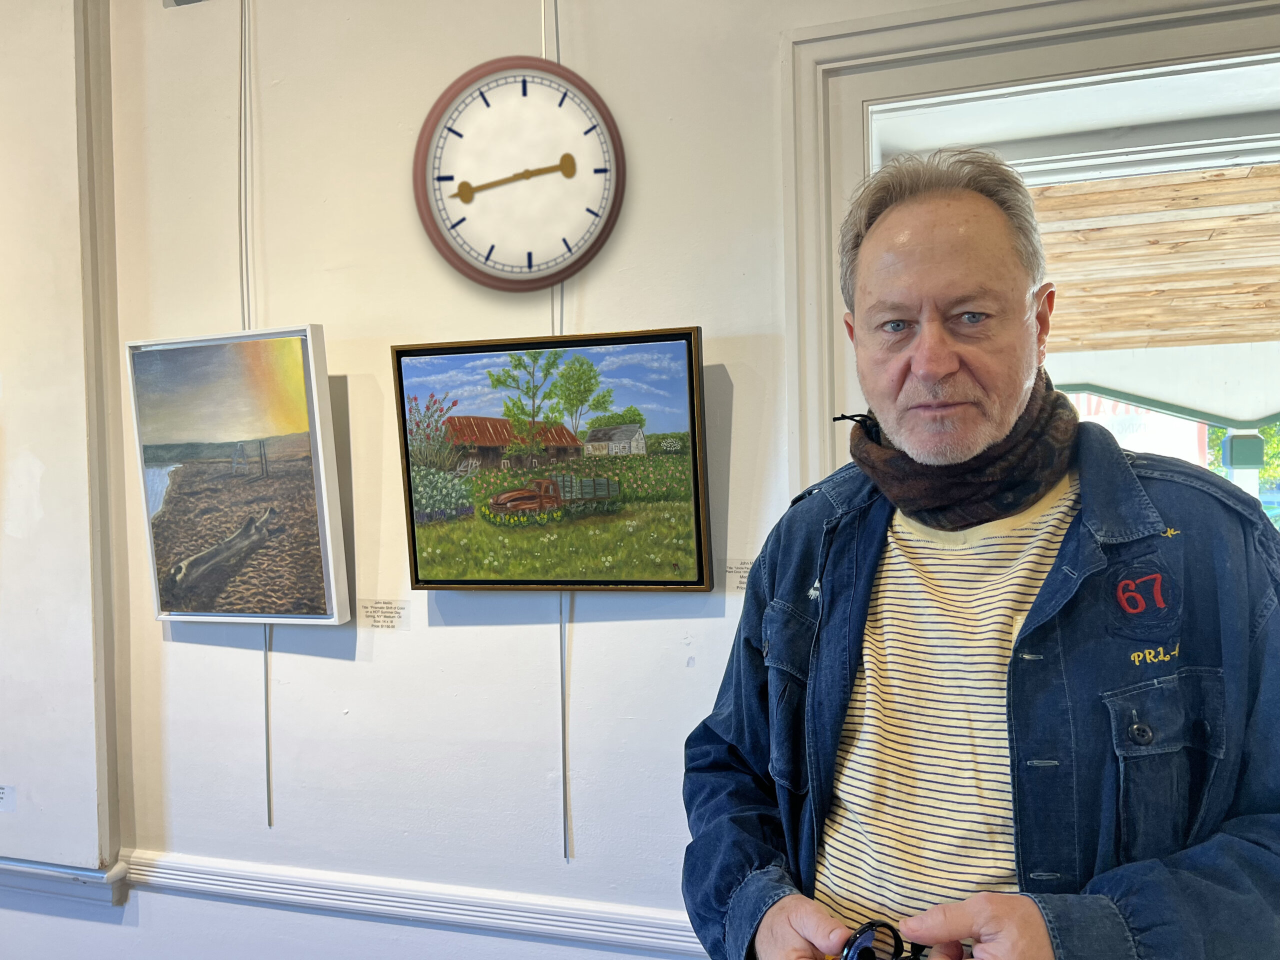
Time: {"hour": 2, "minute": 43}
